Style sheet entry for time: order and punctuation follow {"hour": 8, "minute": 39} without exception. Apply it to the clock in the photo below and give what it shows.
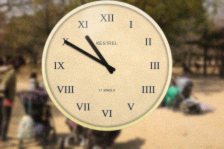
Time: {"hour": 10, "minute": 50}
